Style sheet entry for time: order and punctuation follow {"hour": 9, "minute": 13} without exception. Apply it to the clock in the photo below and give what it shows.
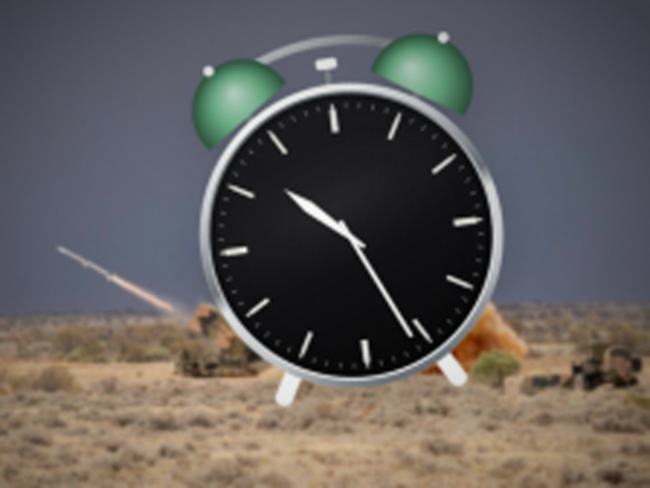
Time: {"hour": 10, "minute": 26}
